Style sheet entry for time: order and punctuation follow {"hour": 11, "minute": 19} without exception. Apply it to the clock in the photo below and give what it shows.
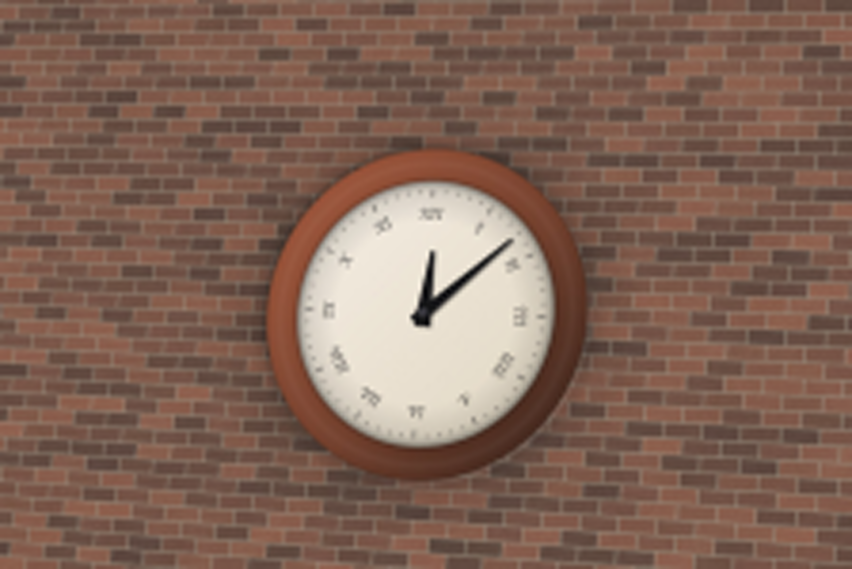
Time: {"hour": 12, "minute": 8}
